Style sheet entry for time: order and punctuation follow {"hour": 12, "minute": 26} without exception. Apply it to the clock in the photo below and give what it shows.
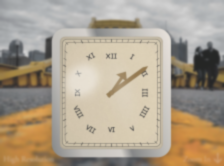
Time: {"hour": 1, "minute": 9}
